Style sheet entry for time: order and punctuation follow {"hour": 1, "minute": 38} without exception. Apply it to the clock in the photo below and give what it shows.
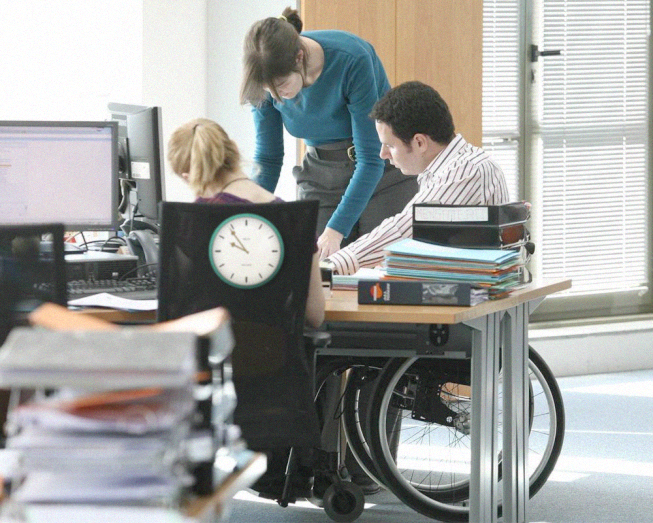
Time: {"hour": 9, "minute": 54}
